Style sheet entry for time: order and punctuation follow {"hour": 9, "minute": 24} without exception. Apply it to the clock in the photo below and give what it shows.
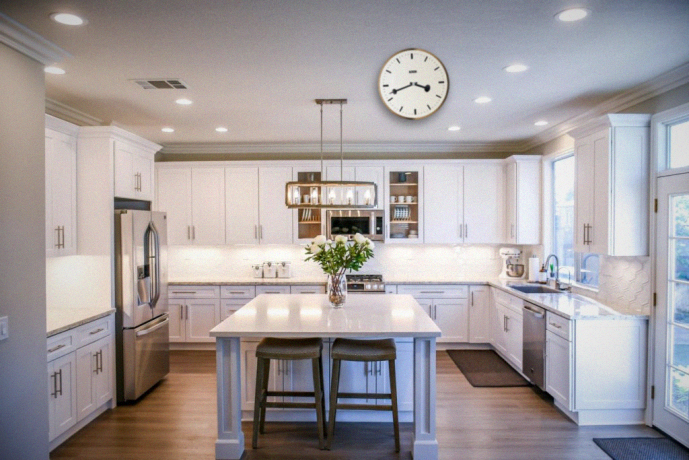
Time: {"hour": 3, "minute": 42}
